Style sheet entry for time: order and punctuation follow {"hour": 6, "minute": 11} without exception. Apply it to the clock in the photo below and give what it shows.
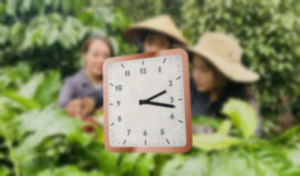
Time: {"hour": 2, "minute": 17}
